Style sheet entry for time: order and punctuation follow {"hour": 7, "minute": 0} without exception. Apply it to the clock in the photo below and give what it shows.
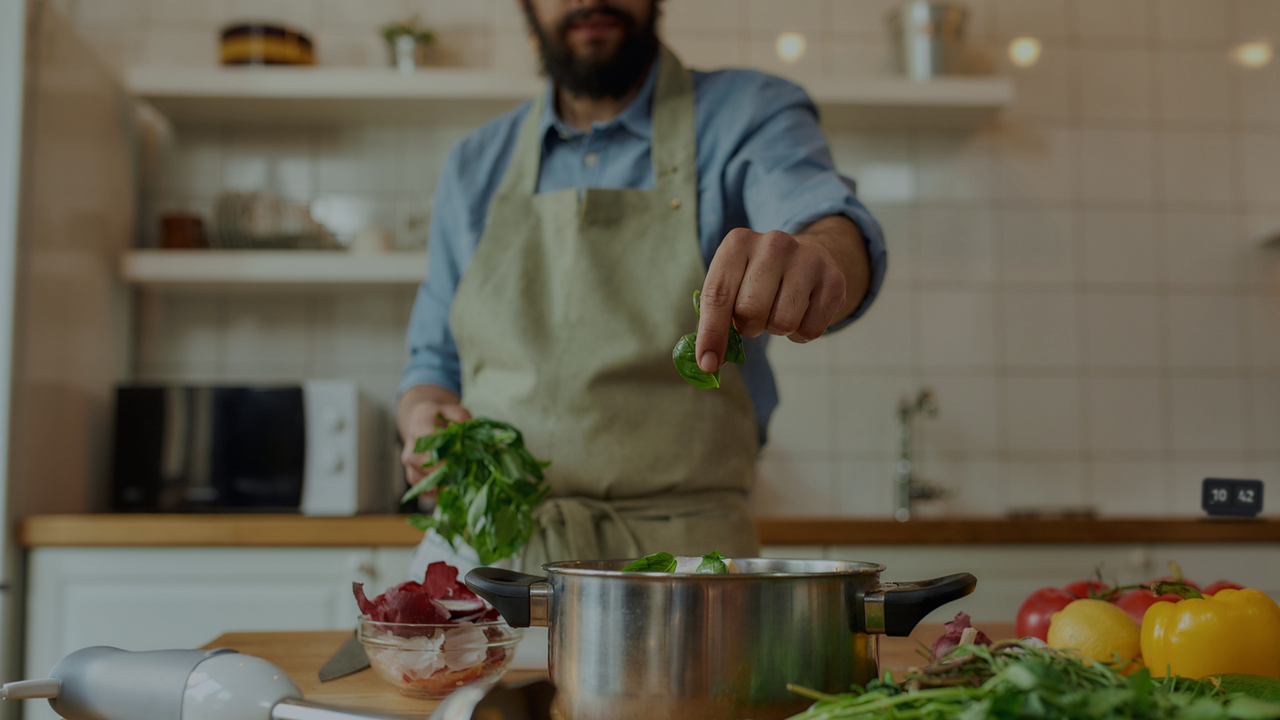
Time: {"hour": 10, "minute": 42}
